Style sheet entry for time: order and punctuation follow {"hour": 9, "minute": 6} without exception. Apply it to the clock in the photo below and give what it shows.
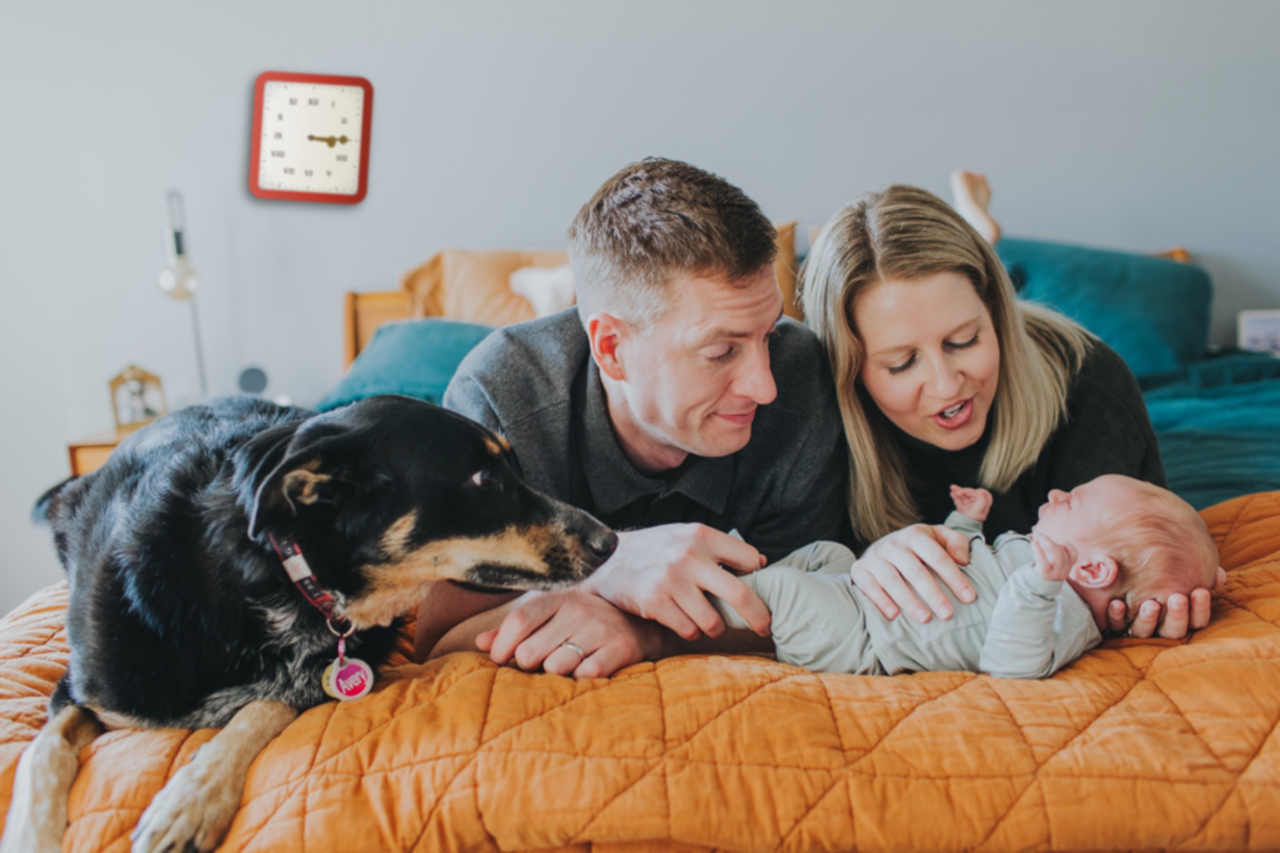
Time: {"hour": 3, "minute": 15}
